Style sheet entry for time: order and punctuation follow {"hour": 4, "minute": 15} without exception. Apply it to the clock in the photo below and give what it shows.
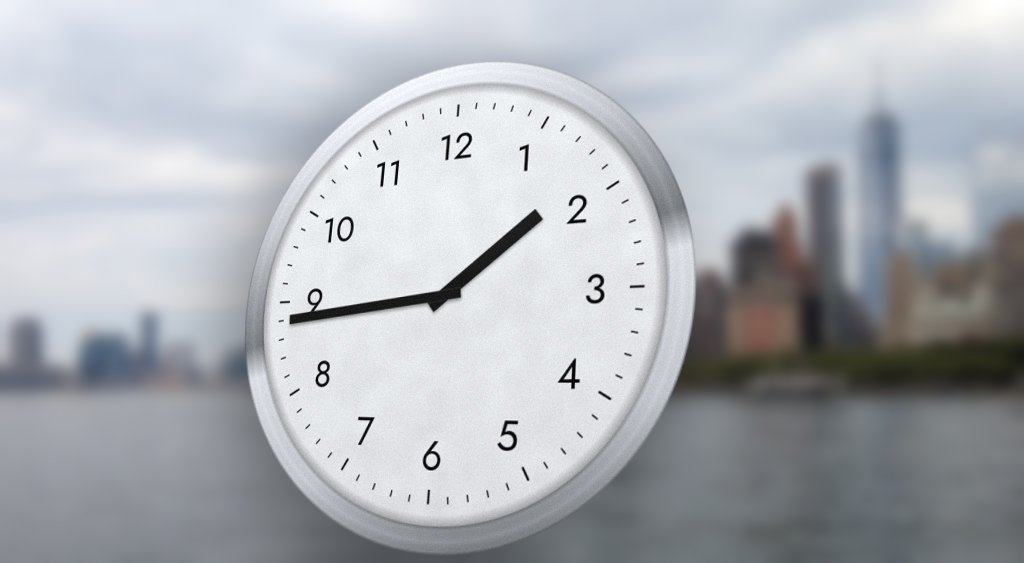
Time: {"hour": 1, "minute": 44}
